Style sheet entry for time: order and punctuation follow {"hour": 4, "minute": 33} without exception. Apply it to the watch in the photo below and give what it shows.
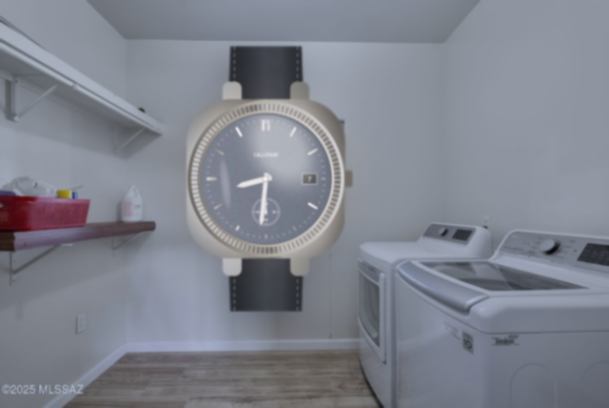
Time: {"hour": 8, "minute": 31}
